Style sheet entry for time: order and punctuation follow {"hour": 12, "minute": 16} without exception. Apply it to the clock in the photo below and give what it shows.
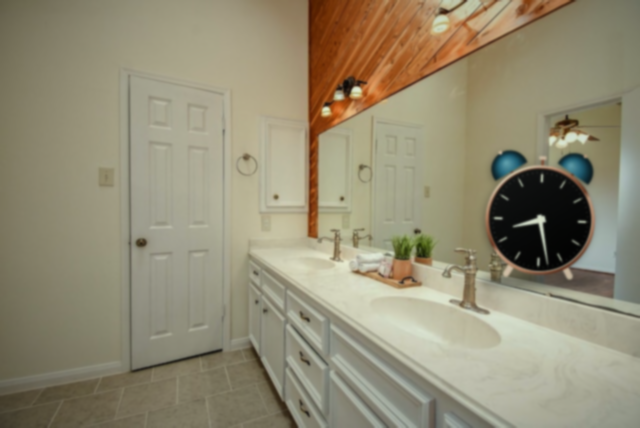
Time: {"hour": 8, "minute": 28}
